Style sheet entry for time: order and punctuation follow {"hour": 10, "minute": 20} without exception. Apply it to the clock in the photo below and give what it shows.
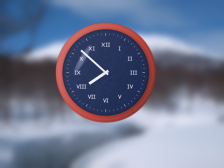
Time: {"hour": 7, "minute": 52}
